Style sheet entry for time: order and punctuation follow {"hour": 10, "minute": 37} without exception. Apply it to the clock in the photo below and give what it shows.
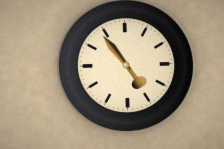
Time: {"hour": 4, "minute": 54}
